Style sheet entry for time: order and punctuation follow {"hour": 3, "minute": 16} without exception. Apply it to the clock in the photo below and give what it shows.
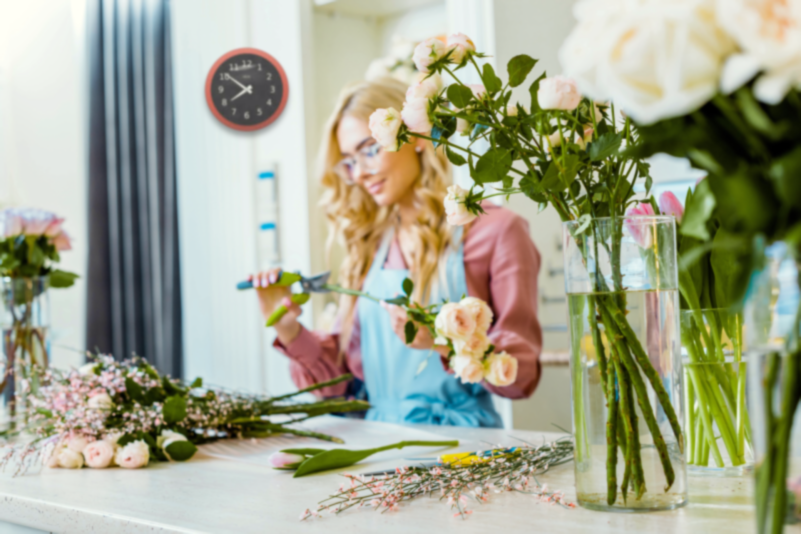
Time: {"hour": 7, "minute": 51}
